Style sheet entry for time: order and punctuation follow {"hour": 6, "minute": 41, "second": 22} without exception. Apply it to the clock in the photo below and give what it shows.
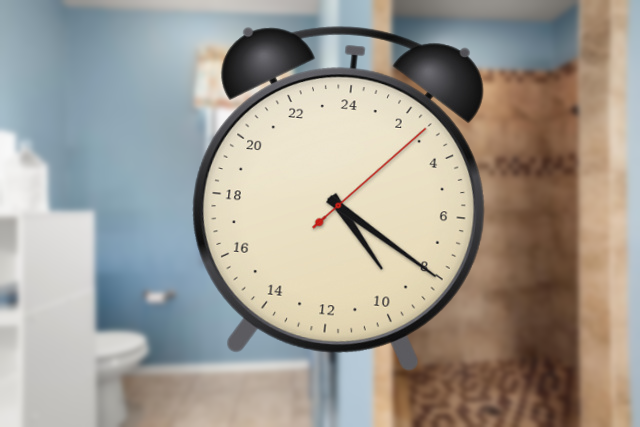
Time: {"hour": 9, "minute": 20, "second": 7}
